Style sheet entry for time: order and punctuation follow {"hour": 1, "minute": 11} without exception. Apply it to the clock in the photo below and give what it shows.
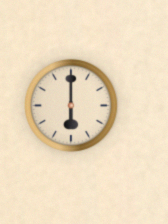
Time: {"hour": 6, "minute": 0}
